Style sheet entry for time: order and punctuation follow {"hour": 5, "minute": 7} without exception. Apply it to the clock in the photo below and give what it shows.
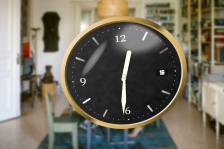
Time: {"hour": 12, "minute": 31}
